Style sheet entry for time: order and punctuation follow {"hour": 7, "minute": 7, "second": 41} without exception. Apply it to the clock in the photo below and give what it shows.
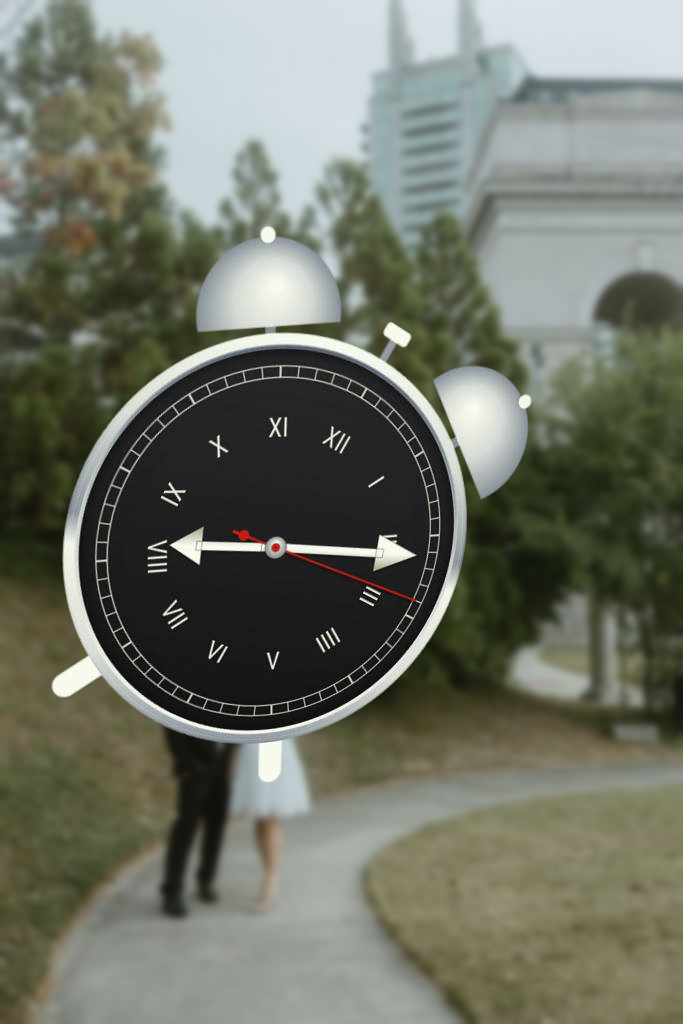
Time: {"hour": 8, "minute": 11, "second": 14}
